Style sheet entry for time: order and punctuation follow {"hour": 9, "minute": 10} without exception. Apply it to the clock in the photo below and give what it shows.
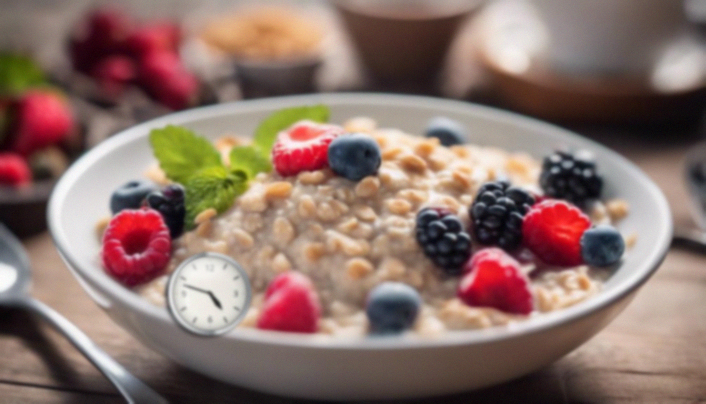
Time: {"hour": 4, "minute": 48}
